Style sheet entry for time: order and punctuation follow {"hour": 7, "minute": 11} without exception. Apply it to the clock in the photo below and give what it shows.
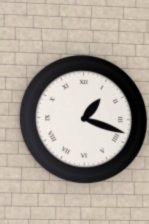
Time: {"hour": 1, "minute": 18}
